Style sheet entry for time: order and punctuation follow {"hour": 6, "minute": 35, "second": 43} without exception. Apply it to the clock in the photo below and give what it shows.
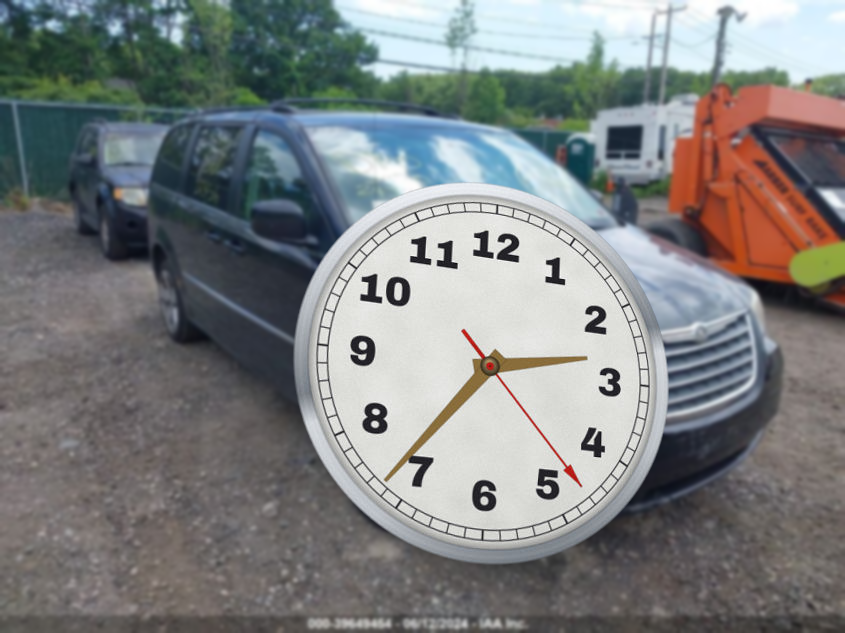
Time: {"hour": 2, "minute": 36, "second": 23}
